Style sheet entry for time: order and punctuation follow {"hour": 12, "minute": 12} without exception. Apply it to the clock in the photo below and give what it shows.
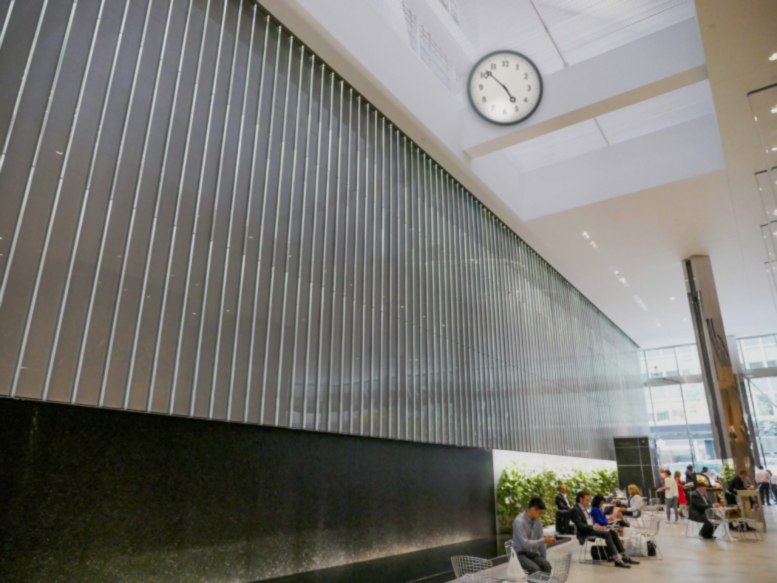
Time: {"hour": 4, "minute": 52}
